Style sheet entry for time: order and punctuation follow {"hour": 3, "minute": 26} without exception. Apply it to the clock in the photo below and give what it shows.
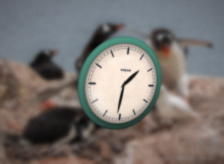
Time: {"hour": 1, "minute": 31}
